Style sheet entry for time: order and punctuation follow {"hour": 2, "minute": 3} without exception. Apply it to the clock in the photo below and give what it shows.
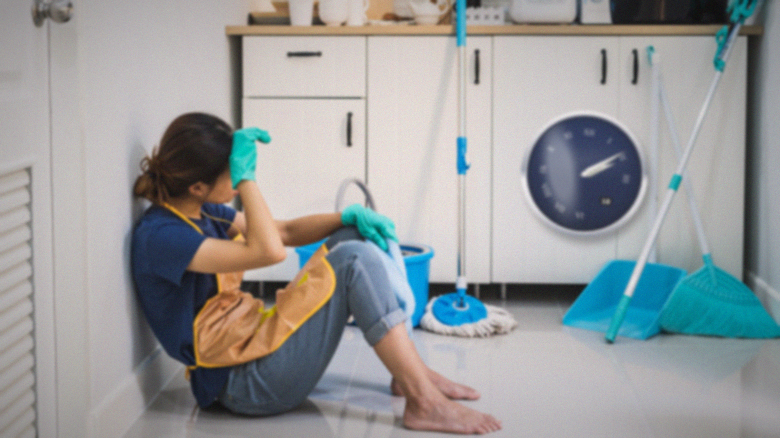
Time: {"hour": 2, "minute": 9}
